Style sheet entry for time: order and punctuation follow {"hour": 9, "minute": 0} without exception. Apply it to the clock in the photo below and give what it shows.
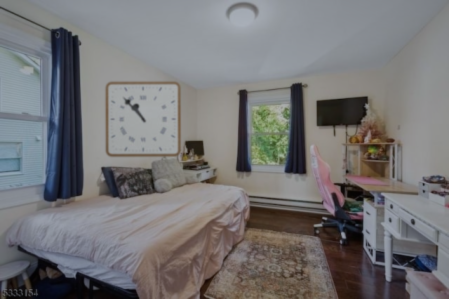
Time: {"hour": 10, "minute": 53}
